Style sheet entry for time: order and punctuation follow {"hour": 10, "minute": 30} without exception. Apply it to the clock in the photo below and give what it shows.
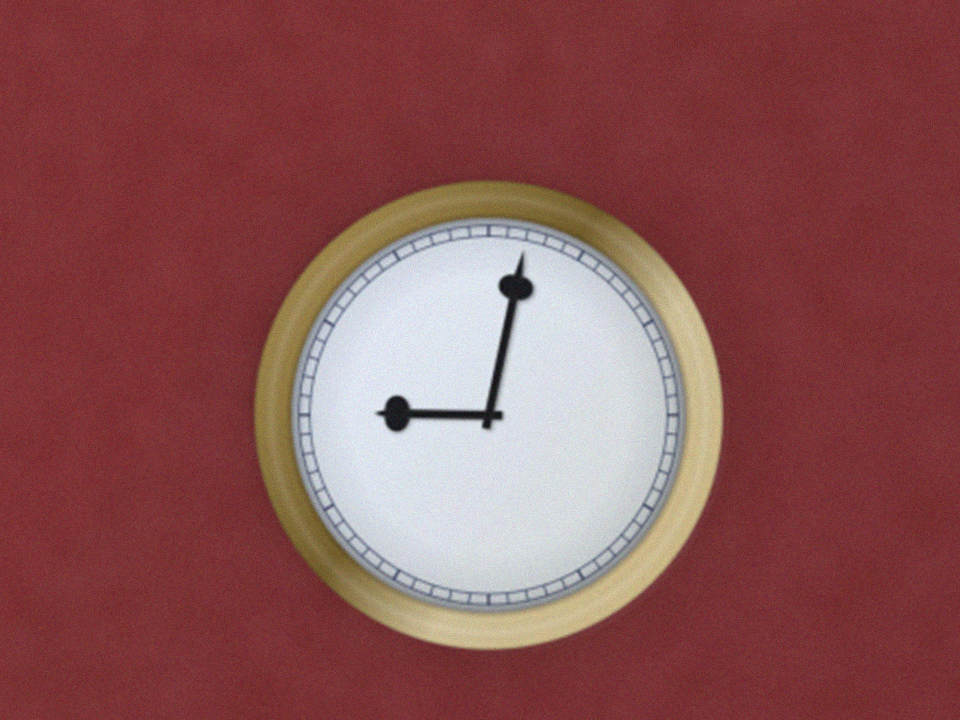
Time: {"hour": 9, "minute": 2}
